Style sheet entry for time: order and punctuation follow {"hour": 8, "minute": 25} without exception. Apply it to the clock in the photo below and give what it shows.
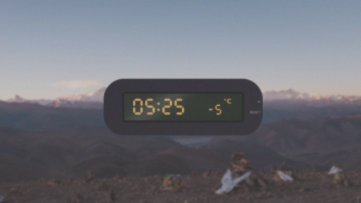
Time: {"hour": 5, "minute": 25}
